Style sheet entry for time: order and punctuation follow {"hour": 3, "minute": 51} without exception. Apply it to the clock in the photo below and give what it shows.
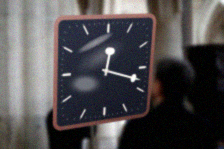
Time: {"hour": 12, "minute": 18}
